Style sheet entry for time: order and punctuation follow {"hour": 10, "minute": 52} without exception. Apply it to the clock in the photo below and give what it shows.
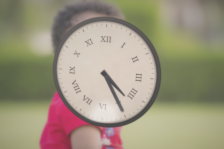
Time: {"hour": 4, "minute": 25}
